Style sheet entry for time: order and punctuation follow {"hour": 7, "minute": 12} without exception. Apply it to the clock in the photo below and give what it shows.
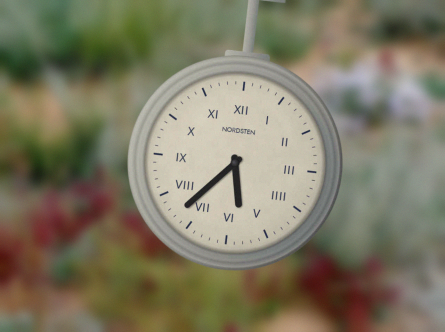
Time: {"hour": 5, "minute": 37}
